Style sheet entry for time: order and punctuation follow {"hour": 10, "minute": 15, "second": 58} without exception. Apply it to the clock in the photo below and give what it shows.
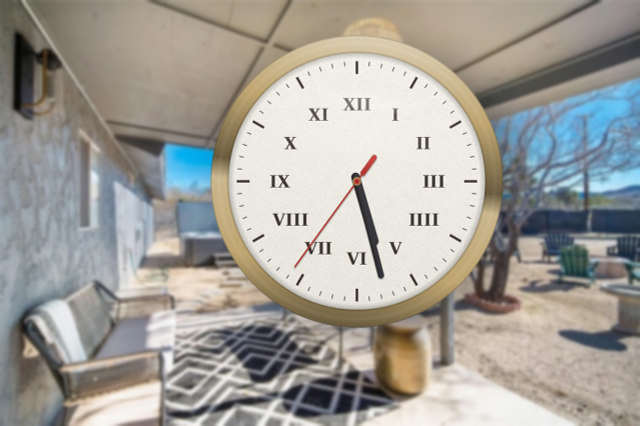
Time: {"hour": 5, "minute": 27, "second": 36}
